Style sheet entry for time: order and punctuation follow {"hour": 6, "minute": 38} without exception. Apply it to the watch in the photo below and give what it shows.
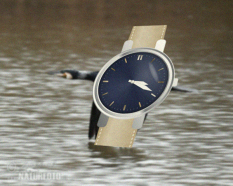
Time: {"hour": 3, "minute": 19}
